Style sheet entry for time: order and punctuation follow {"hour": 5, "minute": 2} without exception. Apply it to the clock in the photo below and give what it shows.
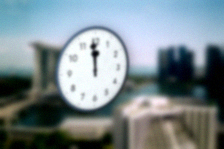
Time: {"hour": 11, "minute": 59}
